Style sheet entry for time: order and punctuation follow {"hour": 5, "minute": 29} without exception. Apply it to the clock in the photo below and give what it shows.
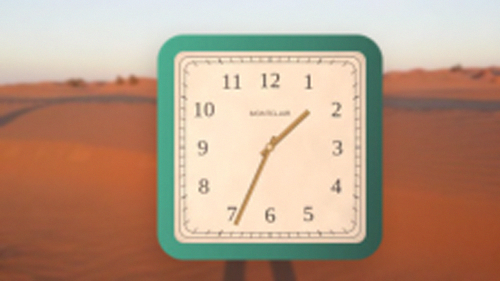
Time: {"hour": 1, "minute": 34}
